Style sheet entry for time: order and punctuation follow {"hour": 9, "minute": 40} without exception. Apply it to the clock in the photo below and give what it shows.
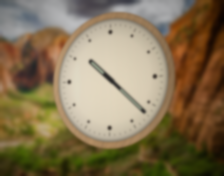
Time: {"hour": 10, "minute": 22}
